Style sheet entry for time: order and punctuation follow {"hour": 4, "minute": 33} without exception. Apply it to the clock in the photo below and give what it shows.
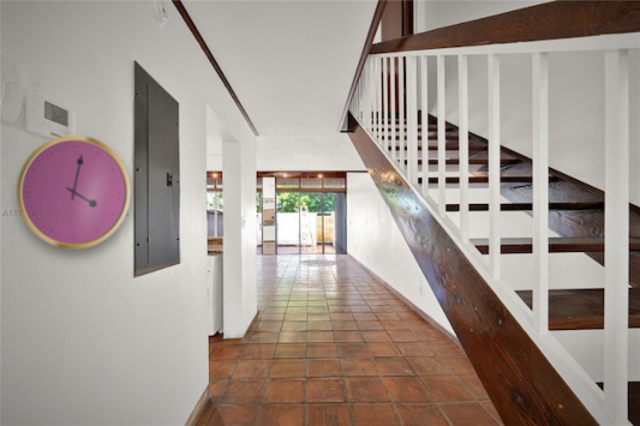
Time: {"hour": 4, "minute": 2}
